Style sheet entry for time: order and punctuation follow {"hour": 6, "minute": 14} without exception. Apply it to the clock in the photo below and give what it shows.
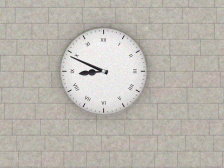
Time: {"hour": 8, "minute": 49}
